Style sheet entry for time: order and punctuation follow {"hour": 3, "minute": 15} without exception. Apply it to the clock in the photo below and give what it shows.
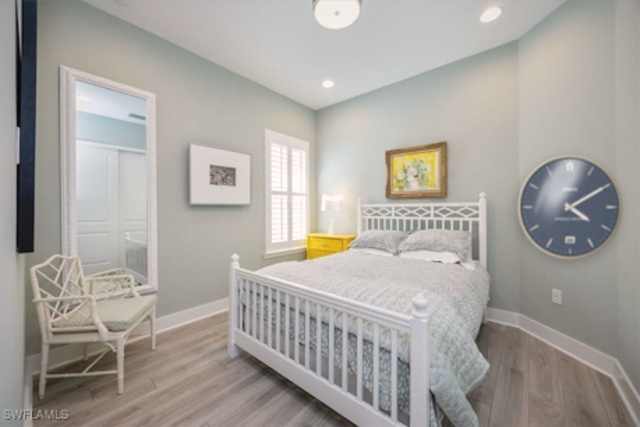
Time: {"hour": 4, "minute": 10}
